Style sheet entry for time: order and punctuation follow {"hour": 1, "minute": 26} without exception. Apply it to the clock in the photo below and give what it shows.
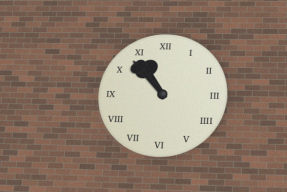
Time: {"hour": 10, "minute": 53}
